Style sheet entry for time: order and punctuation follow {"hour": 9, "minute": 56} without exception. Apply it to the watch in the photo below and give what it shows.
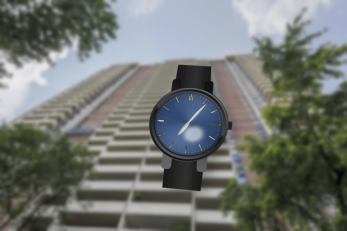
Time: {"hour": 7, "minute": 6}
